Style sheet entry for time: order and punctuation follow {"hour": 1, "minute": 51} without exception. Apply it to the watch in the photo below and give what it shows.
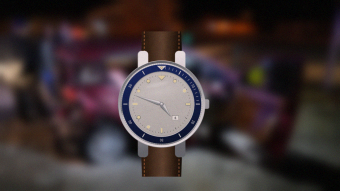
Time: {"hour": 4, "minute": 48}
